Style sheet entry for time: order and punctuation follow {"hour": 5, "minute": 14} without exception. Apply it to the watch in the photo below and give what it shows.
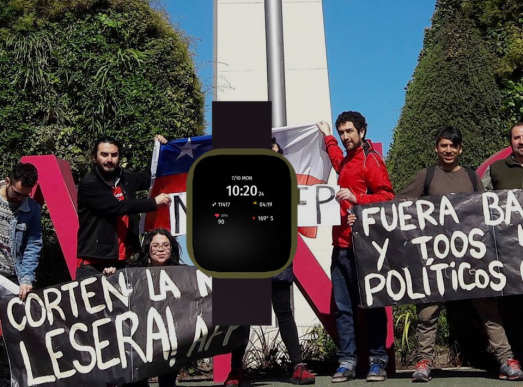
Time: {"hour": 10, "minute": 20}
